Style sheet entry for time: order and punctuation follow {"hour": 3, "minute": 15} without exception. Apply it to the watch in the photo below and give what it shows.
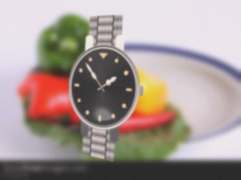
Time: {"hour": 1, "minute": 53}
